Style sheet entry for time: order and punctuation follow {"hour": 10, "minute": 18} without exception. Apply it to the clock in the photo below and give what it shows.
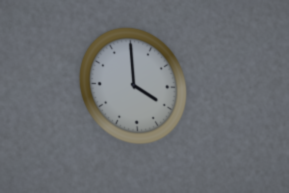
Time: {"hour": 4, "minute": 0}
